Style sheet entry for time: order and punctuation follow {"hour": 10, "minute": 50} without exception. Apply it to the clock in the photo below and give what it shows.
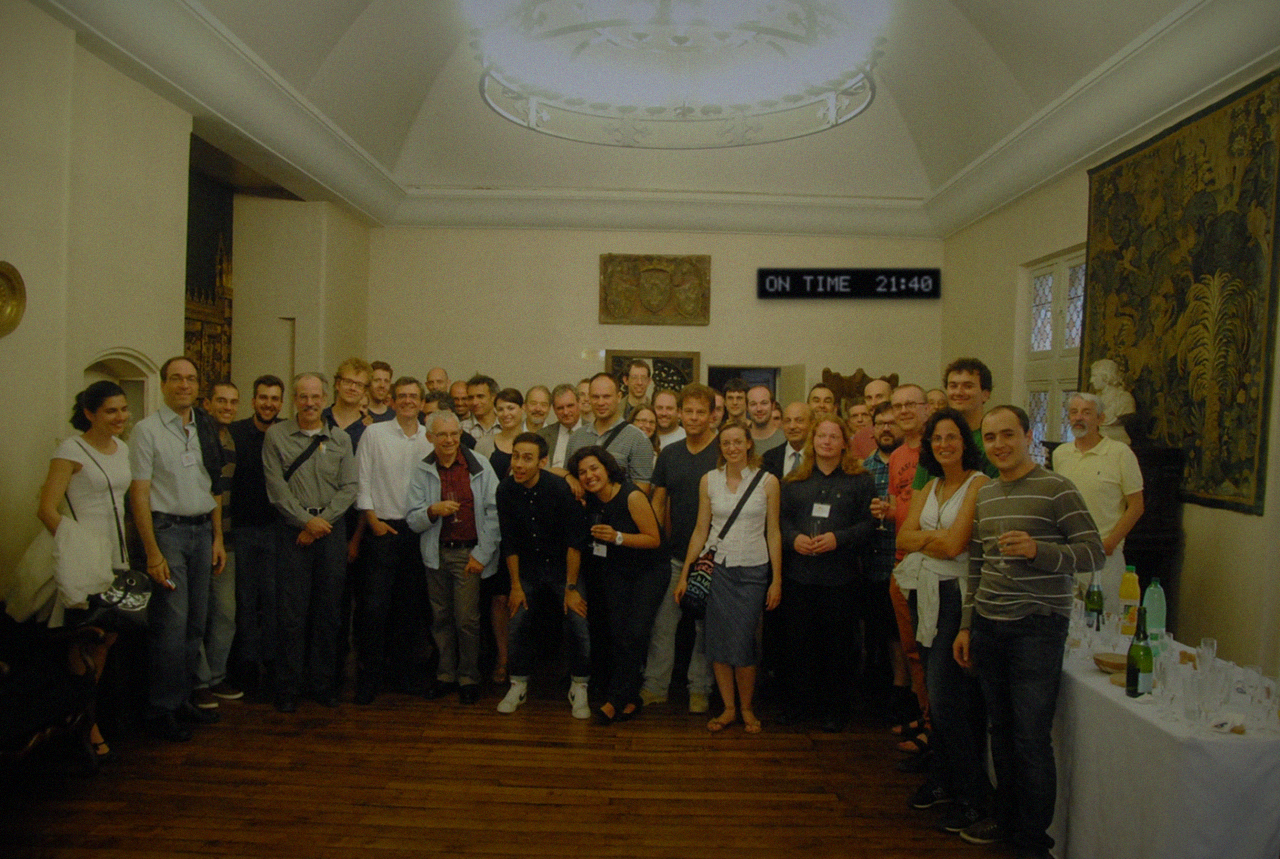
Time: {"hour": 21, "minute": 40}
